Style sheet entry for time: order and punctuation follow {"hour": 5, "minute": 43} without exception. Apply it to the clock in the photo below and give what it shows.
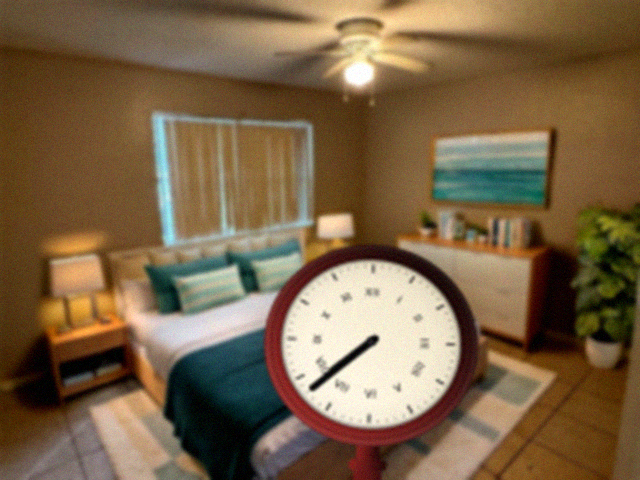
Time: {"hour": 7, "minute": 38}
